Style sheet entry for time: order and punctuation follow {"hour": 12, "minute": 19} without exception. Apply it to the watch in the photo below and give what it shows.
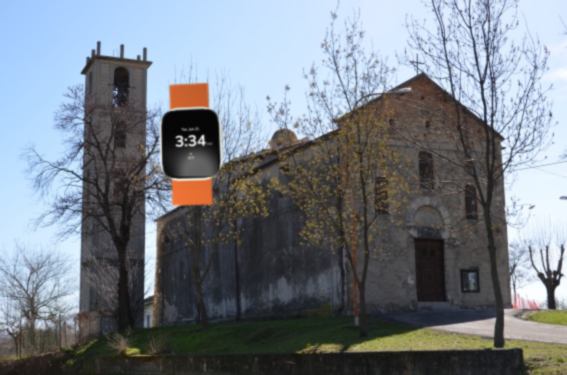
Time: {"hour": 3, "minute": 34}
